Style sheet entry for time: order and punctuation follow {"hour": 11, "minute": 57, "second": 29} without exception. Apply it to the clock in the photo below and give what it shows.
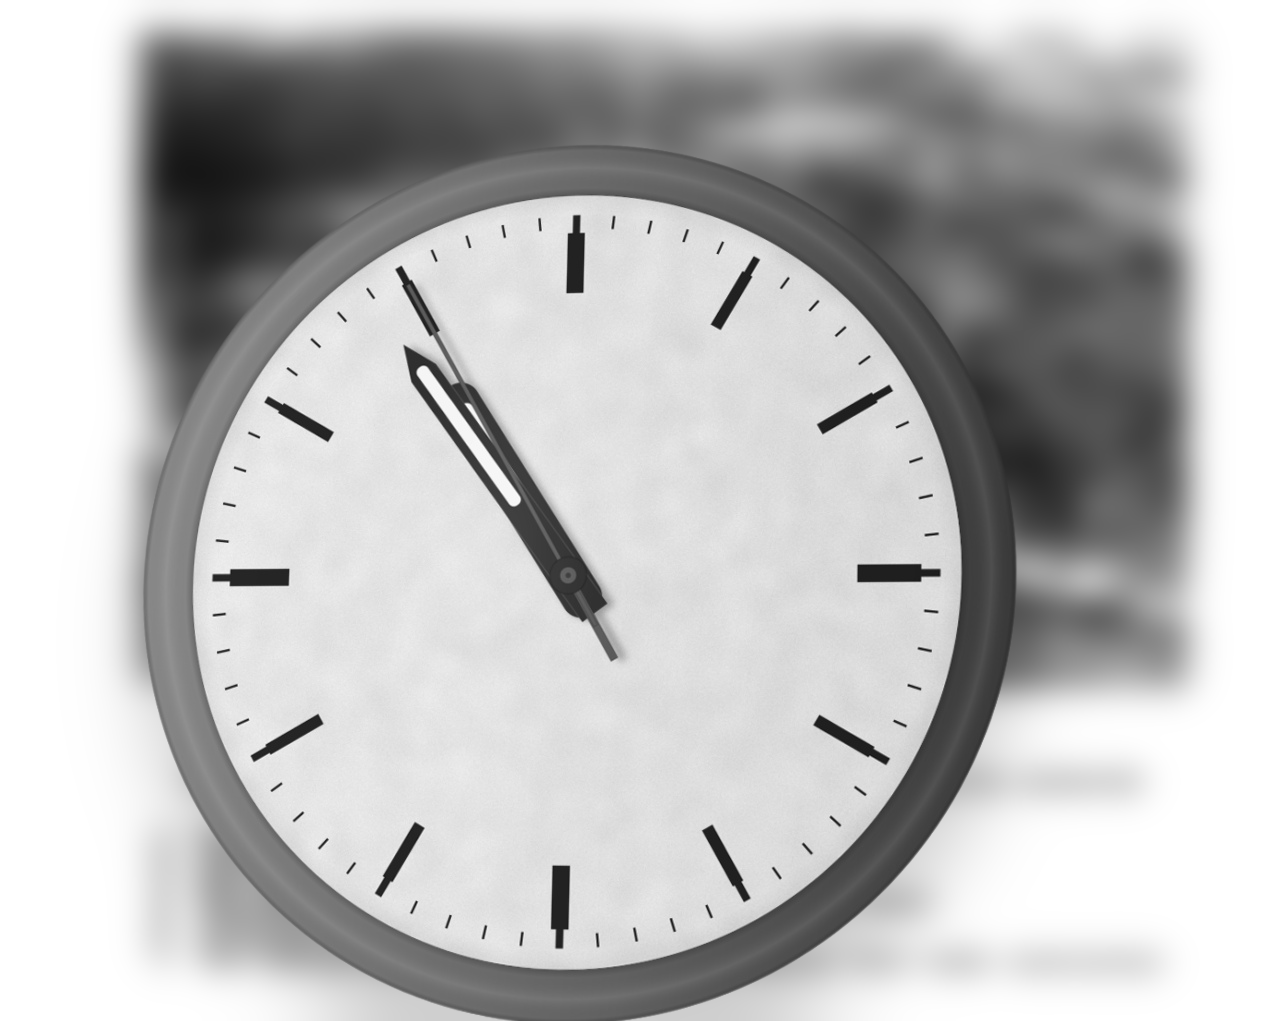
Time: {"hour": 10, "minute": 53, "second": 55}
